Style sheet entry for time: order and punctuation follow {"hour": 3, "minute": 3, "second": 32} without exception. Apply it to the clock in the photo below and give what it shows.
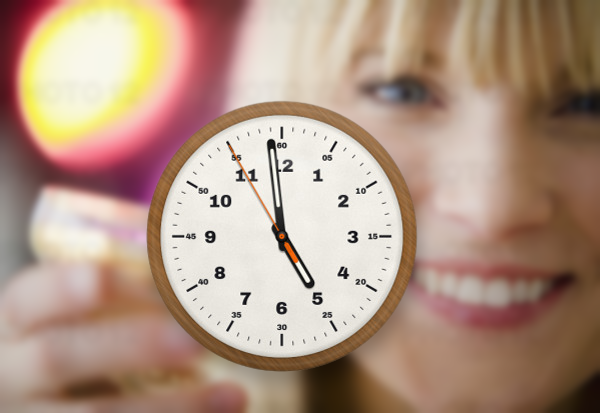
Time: {"hour": 4, "minute": 58, "second": 55}
